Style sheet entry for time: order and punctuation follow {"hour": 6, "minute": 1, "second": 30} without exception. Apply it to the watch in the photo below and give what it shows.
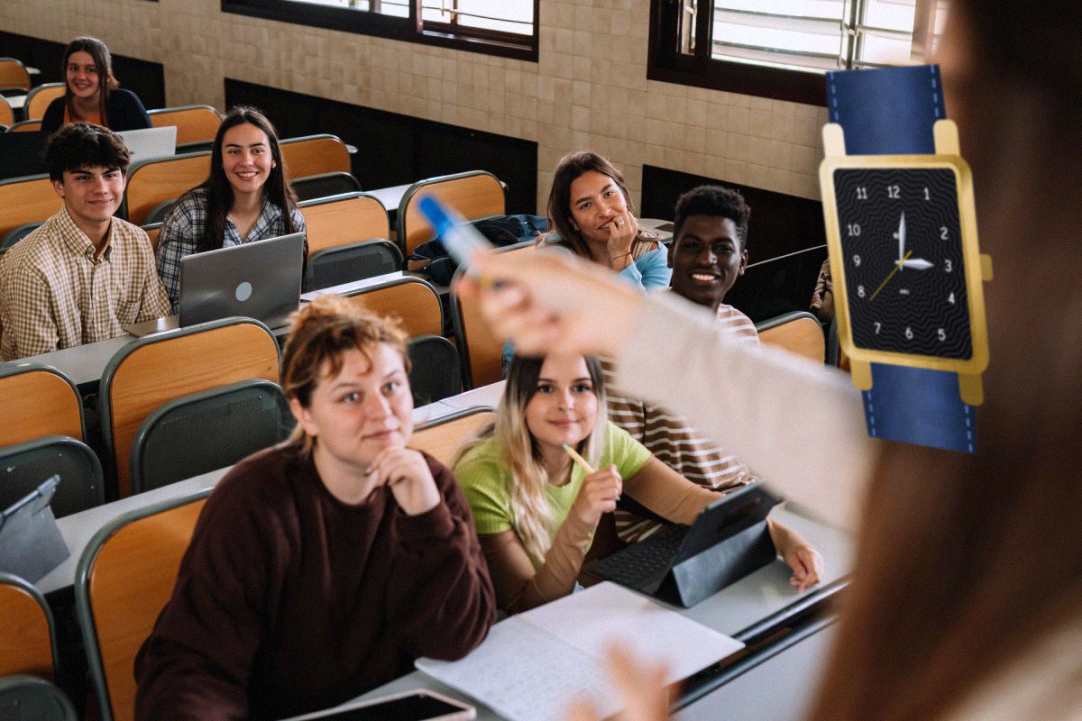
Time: {"hour": 3, "minute": 1, "second": 38}
